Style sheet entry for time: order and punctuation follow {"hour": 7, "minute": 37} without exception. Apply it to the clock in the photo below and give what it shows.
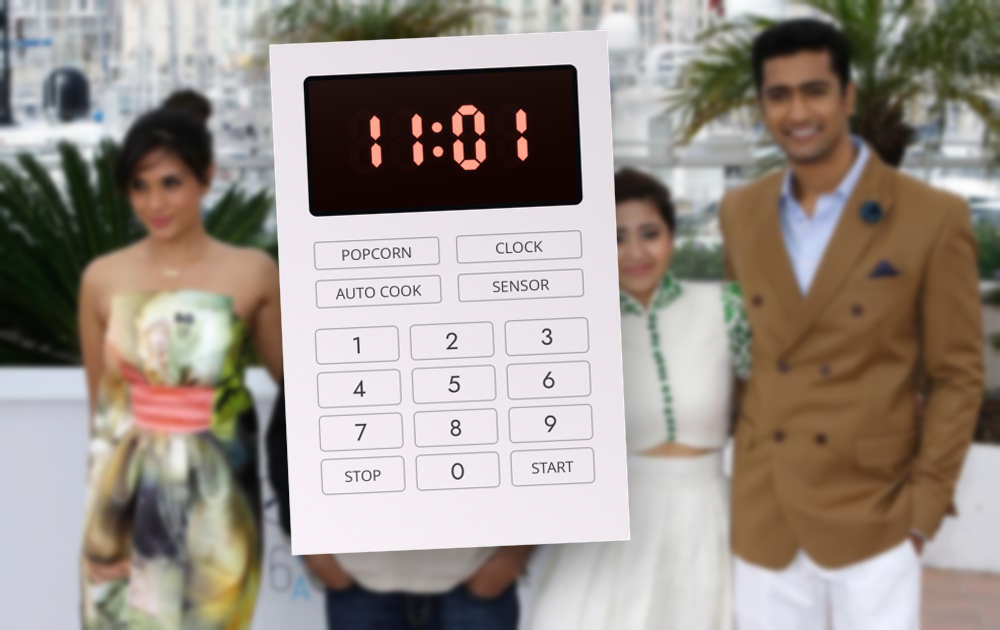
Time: {"hour": 11, "minute": 1}
